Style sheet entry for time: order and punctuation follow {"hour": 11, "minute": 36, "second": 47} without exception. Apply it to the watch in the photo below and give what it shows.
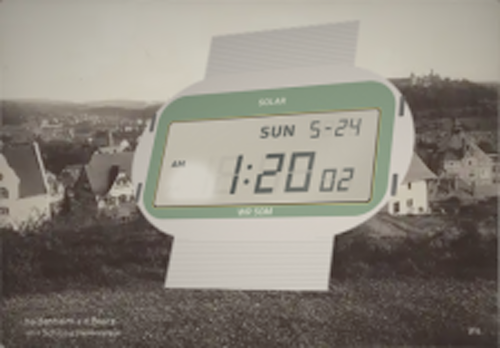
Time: {"hour": 1, "minute": 20, "second": 2}
